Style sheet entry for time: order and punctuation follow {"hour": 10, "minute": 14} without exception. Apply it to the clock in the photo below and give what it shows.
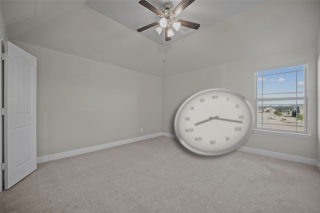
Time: {"hour": 8, "minute": 17}
